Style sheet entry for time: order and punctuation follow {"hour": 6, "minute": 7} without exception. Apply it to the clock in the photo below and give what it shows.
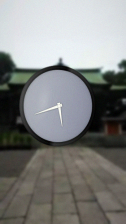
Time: {"hour": 5, "minute": 42}
